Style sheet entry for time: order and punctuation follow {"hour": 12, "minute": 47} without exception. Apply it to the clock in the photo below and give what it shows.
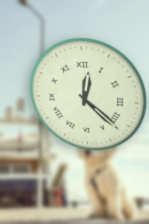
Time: {"hour": 12, "minute": 22}
